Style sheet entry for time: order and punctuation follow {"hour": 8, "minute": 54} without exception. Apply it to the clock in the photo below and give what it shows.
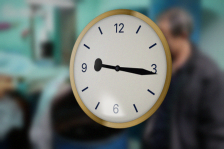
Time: {"hour": 9, "minute": 16}
